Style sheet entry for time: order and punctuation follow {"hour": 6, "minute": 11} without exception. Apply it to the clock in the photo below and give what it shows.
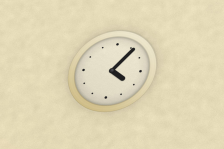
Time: {"hour": 4, "minute": 6}
